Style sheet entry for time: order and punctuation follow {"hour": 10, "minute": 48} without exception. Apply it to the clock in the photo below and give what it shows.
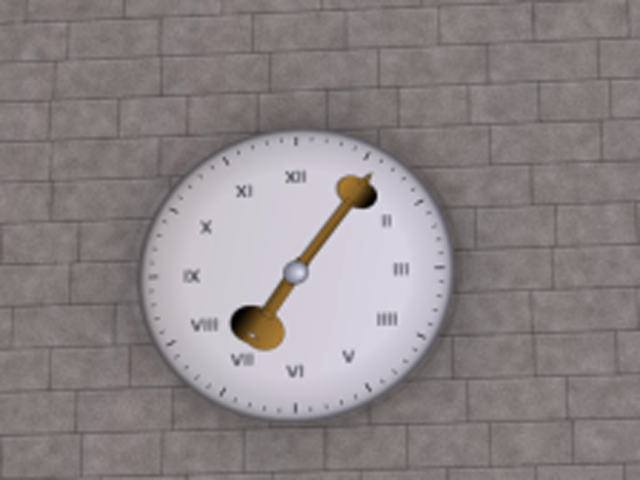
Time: {"hour": 7, "minute": 6}
